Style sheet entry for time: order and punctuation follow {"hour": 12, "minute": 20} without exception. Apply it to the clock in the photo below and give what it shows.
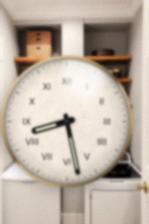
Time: {"hour": 8, "minute": 28}
